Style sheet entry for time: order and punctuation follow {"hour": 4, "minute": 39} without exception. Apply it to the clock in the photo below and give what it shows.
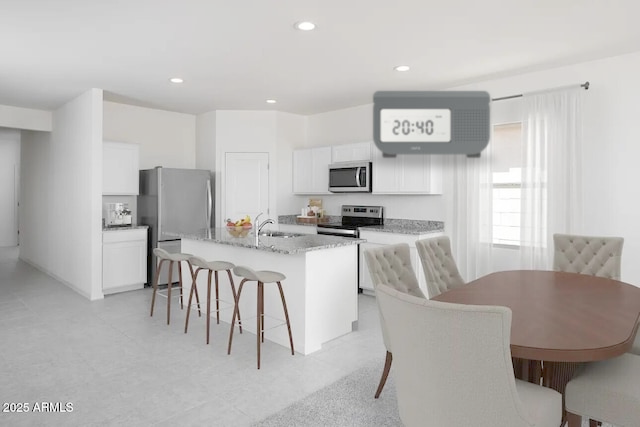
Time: {"hour": 20, "minute": 40}
